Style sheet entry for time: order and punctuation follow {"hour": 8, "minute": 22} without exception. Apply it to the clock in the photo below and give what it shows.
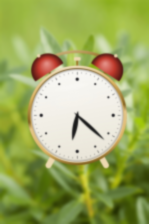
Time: {"hour": 6, "minute": 22}
